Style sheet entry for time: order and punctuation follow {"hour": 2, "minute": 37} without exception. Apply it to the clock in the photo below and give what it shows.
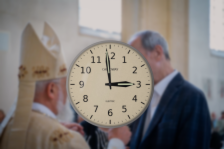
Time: {"hour": 2, "minute": 59}
